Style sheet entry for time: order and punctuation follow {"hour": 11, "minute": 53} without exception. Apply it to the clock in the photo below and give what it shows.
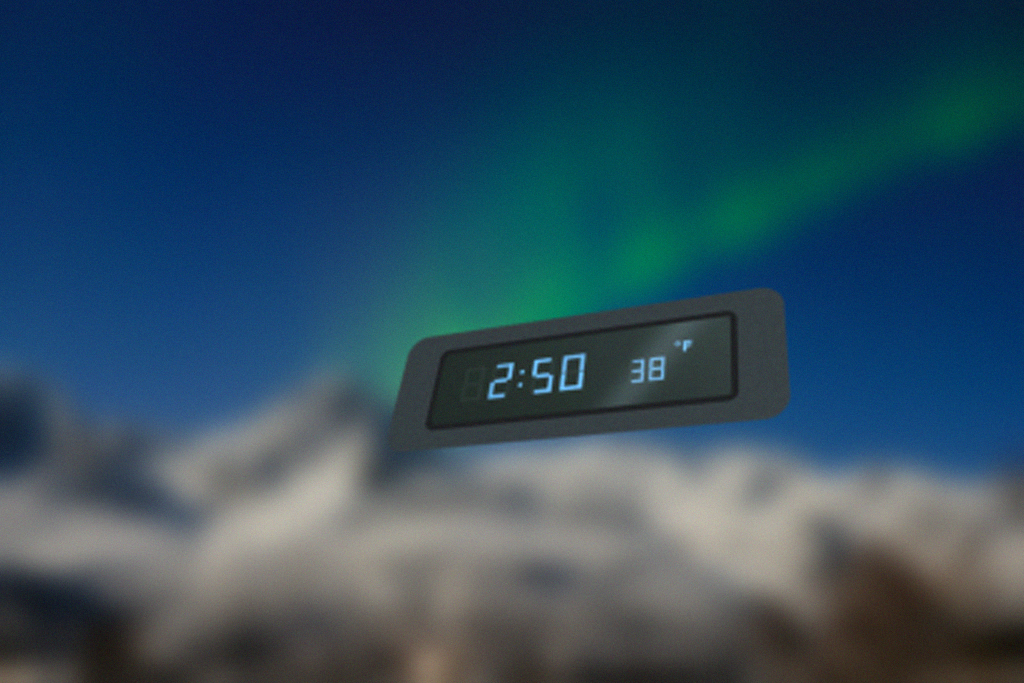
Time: {"hour": 2, "minute": 50}
